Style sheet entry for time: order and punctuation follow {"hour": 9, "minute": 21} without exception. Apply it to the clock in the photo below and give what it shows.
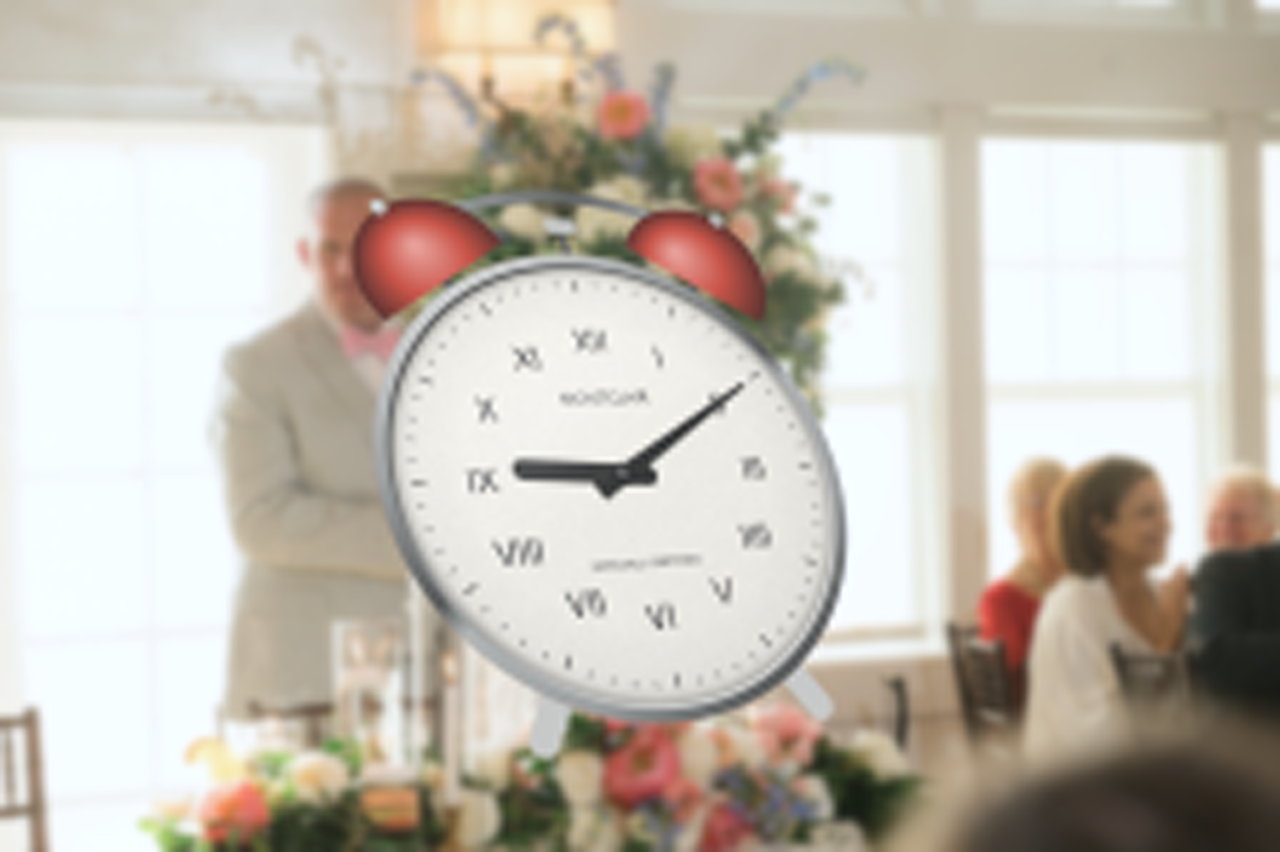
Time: {"hour": 9, "minute": 10}
